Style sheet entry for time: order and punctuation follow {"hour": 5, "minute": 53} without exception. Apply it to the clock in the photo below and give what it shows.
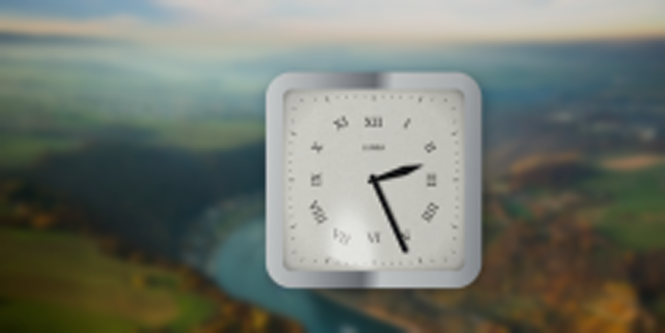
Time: {"hour": 2, "minute": 26}
